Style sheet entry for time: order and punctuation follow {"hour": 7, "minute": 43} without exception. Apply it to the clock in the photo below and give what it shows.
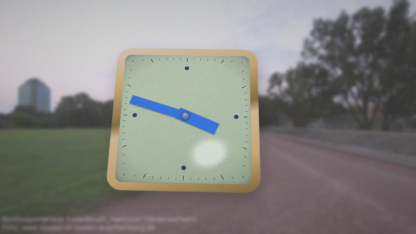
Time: {"hour": 3, "minute": 48}
